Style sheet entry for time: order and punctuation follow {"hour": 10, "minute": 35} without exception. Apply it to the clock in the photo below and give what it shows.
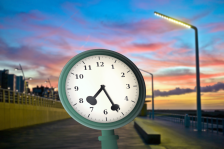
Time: {"hour": 7, "minute": 26}
